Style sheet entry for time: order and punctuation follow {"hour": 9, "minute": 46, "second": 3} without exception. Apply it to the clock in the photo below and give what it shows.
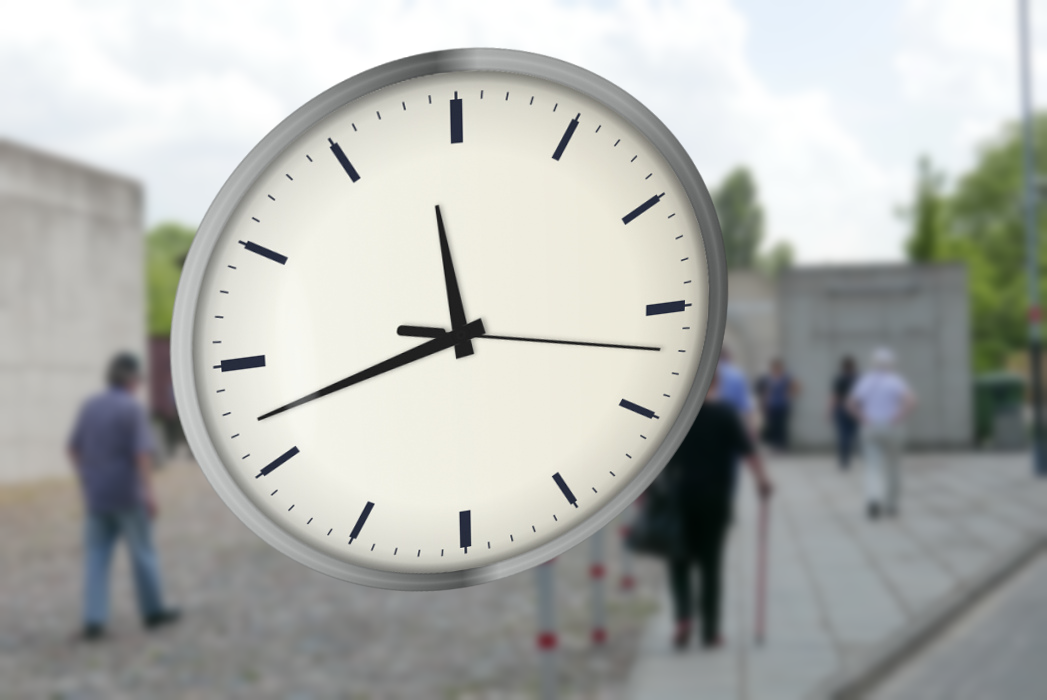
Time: {"hour": 11, "minute": 42, "second": 17}
